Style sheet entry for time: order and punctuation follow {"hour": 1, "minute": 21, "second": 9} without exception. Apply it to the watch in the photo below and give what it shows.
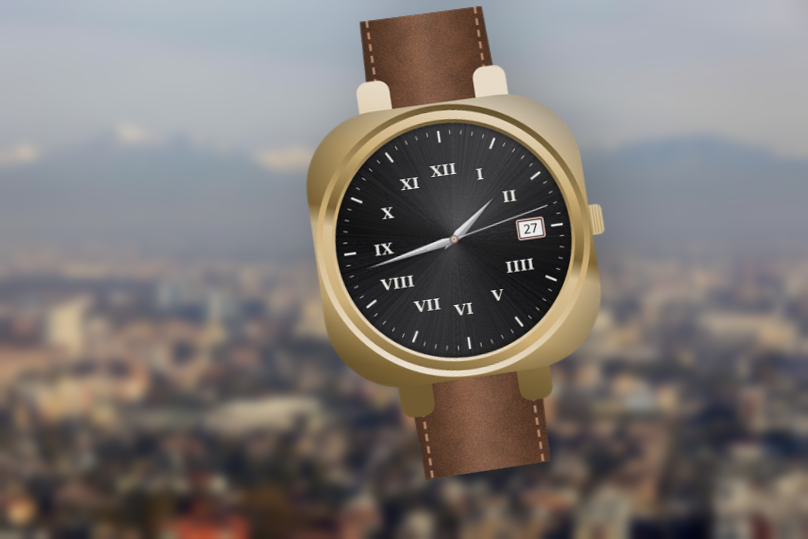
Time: {"hour": 1, "minute": 43, "second": 13}
